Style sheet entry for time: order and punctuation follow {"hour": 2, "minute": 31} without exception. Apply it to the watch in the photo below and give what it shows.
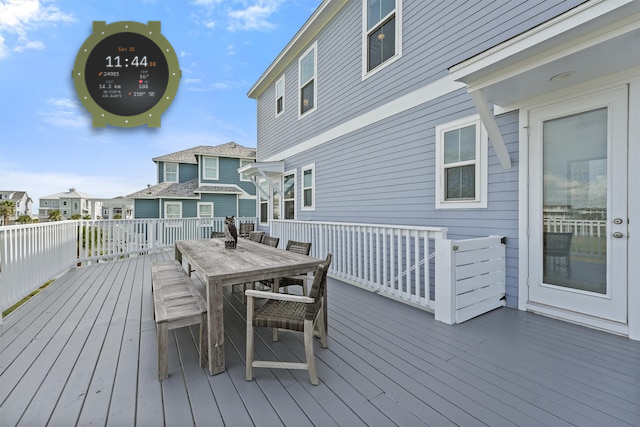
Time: {"hour": 11, "minute": 44}
